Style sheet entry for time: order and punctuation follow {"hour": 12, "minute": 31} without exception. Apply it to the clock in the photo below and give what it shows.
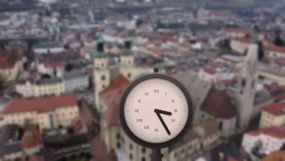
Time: {"hour": 3, "minute": 25}
